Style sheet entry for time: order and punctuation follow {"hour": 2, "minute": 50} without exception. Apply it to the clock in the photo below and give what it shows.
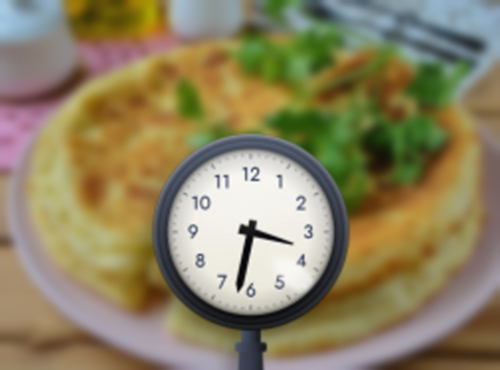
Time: {"hour": 3, "minute": 32}
